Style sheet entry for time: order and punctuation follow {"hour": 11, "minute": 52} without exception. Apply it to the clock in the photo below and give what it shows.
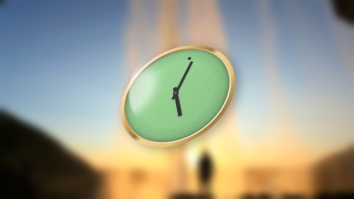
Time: {"hour": 5, "minute": 1}
